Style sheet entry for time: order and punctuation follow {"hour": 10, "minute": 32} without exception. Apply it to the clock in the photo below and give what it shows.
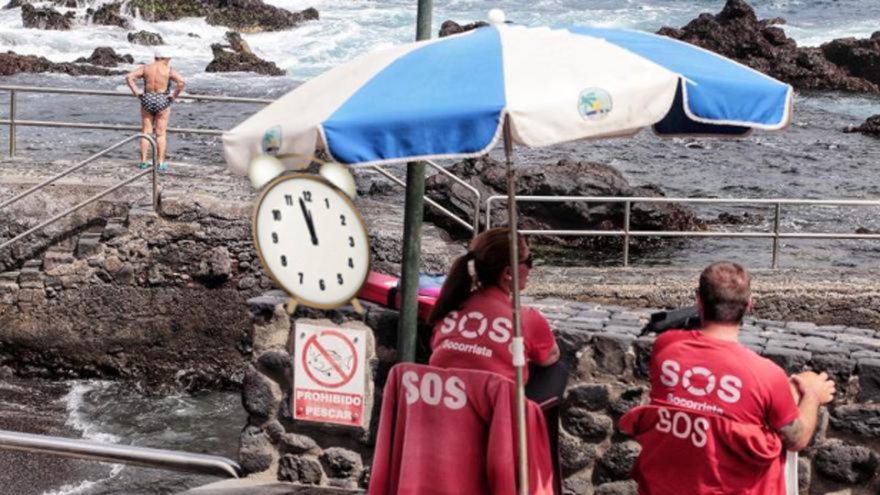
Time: {"hour": 11, "minute": 58}
